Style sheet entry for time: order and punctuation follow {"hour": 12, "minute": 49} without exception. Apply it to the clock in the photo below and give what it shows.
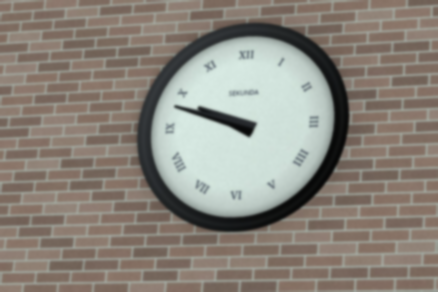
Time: {"hour": 9, "minute": 48}
